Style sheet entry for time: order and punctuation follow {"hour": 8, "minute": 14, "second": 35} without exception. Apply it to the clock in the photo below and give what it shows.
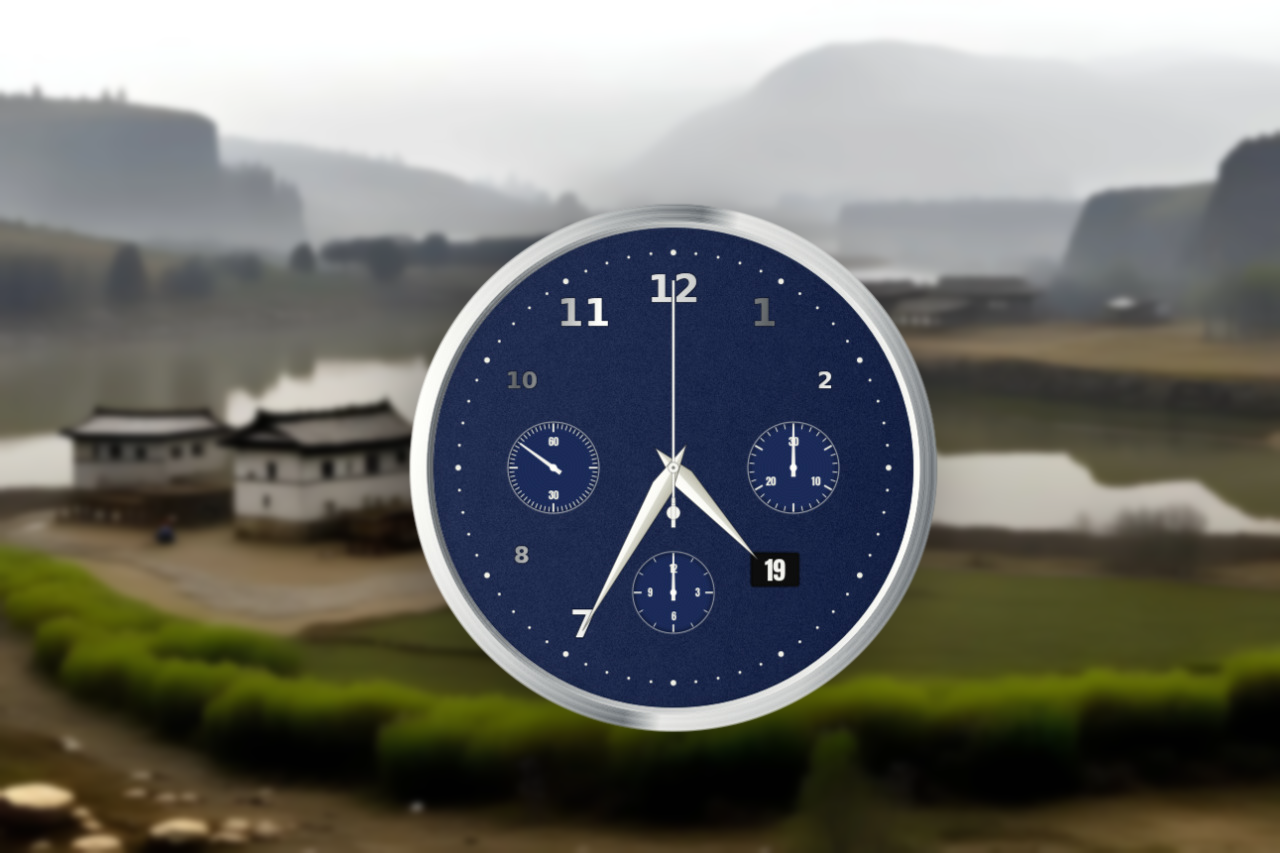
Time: {"hour": 4, "minute": 34, "second": 51}
